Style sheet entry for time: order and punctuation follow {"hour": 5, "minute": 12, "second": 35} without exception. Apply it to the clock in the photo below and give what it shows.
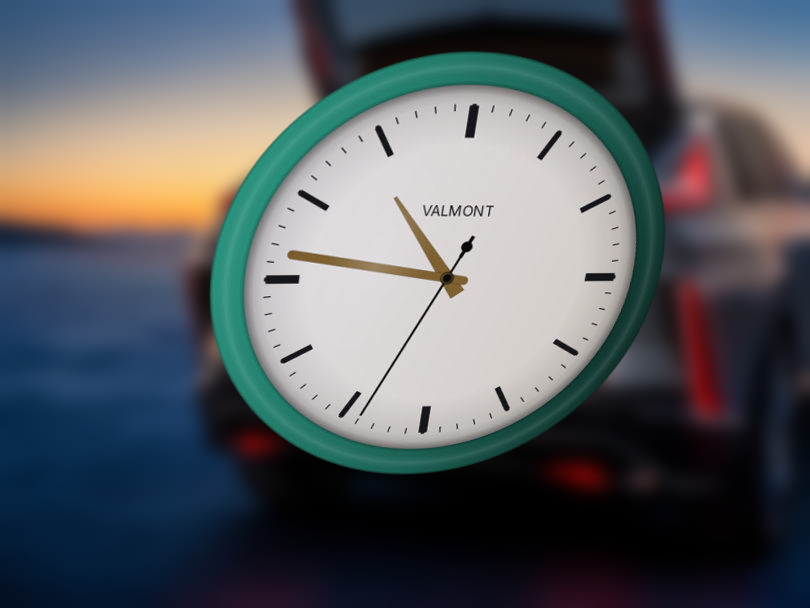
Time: {"hour": 10, "minute": 46, "second": 34}
